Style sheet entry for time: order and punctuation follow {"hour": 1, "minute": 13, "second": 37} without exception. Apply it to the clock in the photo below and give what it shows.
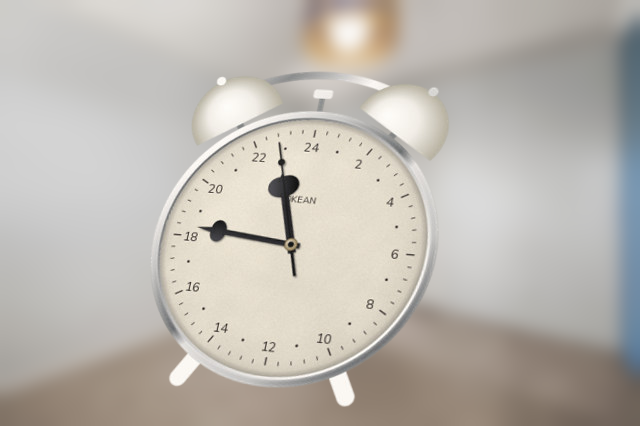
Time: {"hour": 22, "minute": 45, "second": 57}
